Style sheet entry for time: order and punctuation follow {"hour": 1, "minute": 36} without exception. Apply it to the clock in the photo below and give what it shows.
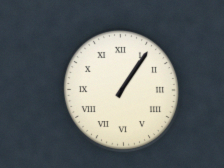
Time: {"hour": 1, "minute": 6}
